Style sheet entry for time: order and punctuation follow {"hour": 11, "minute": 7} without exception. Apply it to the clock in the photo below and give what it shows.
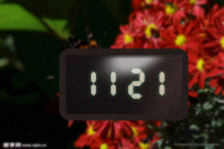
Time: {"hour": 11, "minute": 21}
